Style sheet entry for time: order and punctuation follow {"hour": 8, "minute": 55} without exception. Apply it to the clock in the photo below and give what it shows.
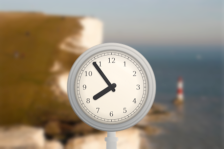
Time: {"hour": 7, "minute": 54}
